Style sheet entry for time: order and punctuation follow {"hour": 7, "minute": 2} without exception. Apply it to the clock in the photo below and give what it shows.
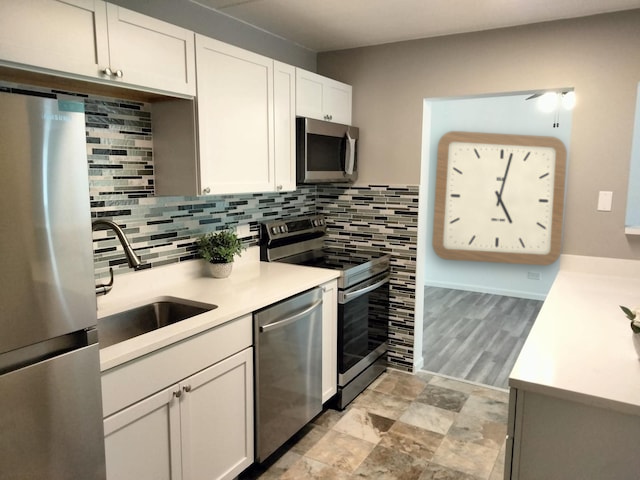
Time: {"hour": 5, "minute": 2}
